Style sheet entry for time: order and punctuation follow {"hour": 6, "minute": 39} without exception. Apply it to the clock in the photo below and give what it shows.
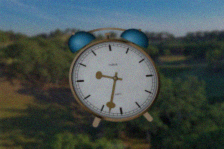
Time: {"hour": 9, "minute": 33}
